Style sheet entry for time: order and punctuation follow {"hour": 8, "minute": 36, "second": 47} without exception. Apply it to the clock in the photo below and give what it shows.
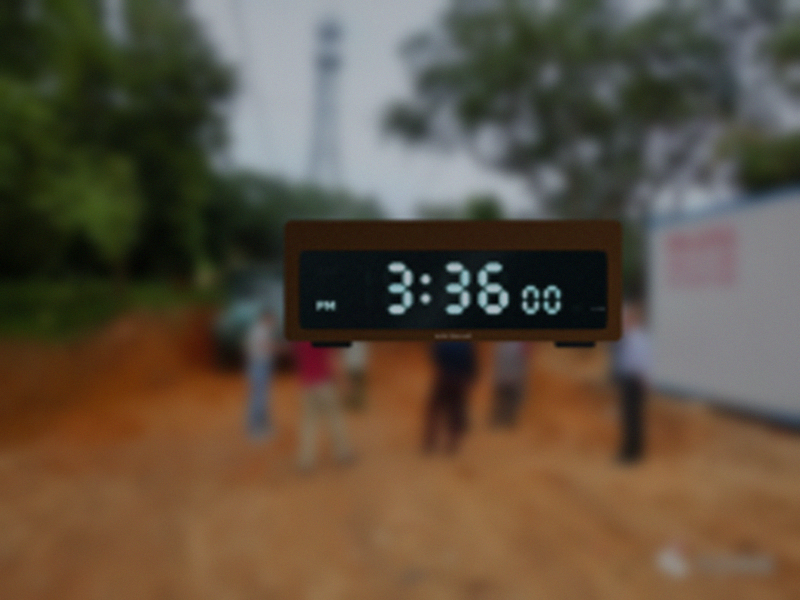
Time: {"hour": 3, "minute": 36, "second": 0}
